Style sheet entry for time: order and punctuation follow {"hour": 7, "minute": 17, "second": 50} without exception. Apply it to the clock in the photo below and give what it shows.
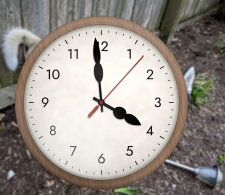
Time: {"hour": 3, "minute": 59, "second": 7}
